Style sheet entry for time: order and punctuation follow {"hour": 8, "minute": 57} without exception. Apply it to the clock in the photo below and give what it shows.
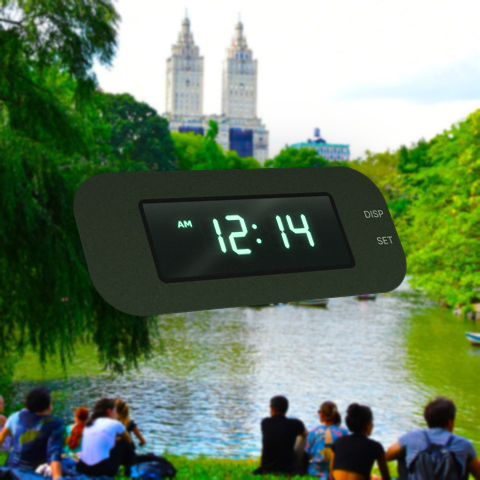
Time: {"hour": 12, "minute": 14}
